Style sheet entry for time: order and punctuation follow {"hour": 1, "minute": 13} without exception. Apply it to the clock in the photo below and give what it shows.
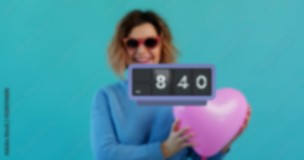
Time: {"hour": 8, "minute": 40}
